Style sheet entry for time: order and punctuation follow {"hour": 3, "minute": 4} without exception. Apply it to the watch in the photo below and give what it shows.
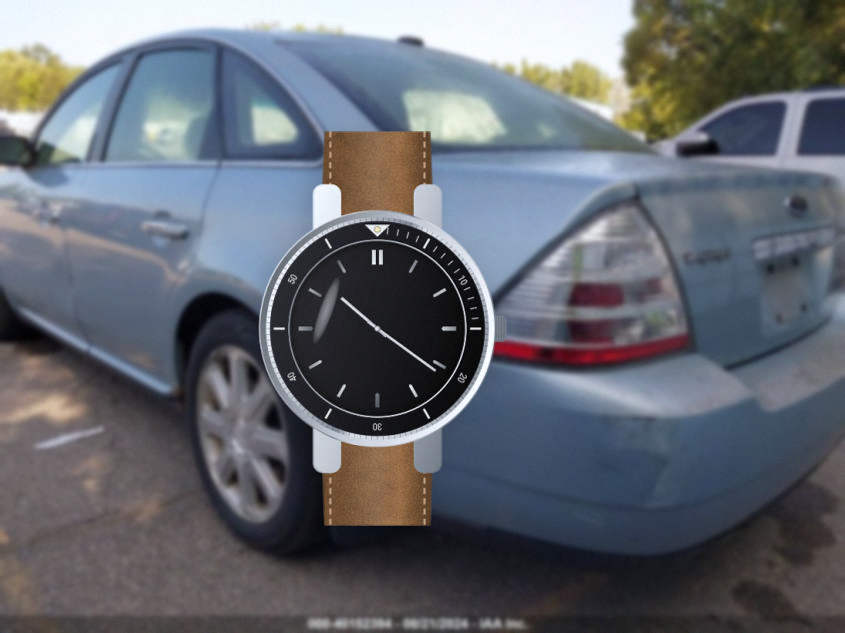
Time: {"hour": 10, "minute": 21}
